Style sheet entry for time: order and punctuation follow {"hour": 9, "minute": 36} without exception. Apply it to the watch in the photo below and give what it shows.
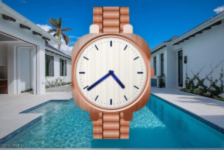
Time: {"hour": 4, "minute": 39}
